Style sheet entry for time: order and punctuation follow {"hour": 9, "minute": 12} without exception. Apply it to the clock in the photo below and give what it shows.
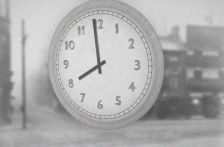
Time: {"hour": 7, "minute": 59}
